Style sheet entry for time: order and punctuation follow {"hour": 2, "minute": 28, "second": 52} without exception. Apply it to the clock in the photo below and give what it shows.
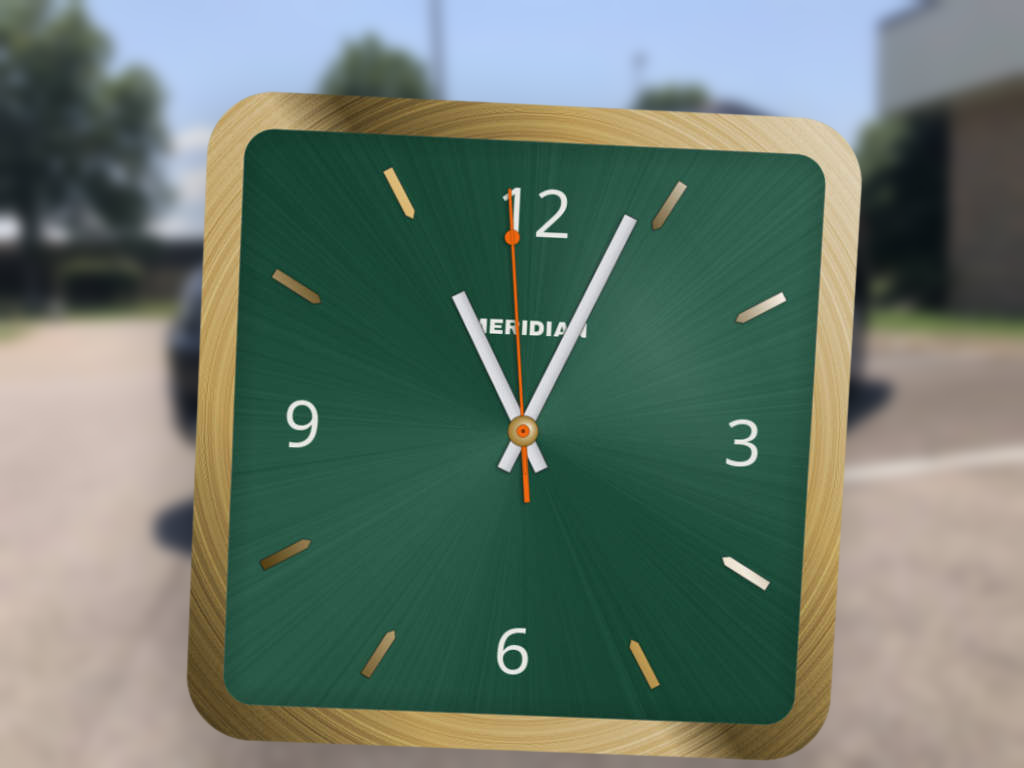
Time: {"hour": 11, "minute": 3, "second": 59}
